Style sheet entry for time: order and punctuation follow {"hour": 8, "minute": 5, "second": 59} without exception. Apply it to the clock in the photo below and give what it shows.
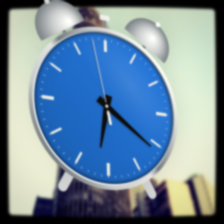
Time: {"hour": 6, "minute": 20, "second": 58}
